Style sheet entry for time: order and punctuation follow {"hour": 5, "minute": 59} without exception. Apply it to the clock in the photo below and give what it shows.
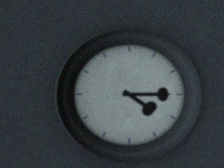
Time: {"hour": 4, "minute": 15}
